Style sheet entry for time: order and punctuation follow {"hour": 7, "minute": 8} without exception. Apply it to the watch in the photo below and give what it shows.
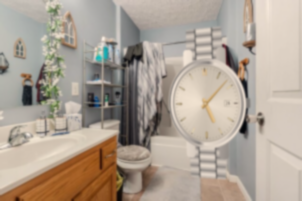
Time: {"hour": 5, "minute": 8}
